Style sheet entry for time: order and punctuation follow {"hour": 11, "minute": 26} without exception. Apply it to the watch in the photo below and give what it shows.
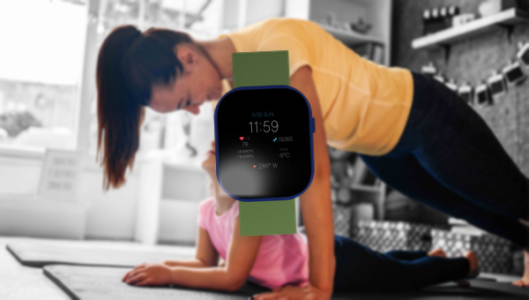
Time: {"hour": 11, "minute": 59}
